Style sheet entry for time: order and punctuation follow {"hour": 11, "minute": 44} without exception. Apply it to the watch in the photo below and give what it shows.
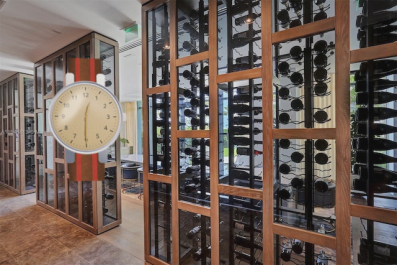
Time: {"hour": 12, "minute": 30}
